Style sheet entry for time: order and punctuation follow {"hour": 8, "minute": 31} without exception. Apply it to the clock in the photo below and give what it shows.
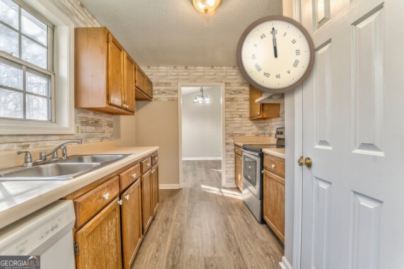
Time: {"hour": 12, "minute": 0}
